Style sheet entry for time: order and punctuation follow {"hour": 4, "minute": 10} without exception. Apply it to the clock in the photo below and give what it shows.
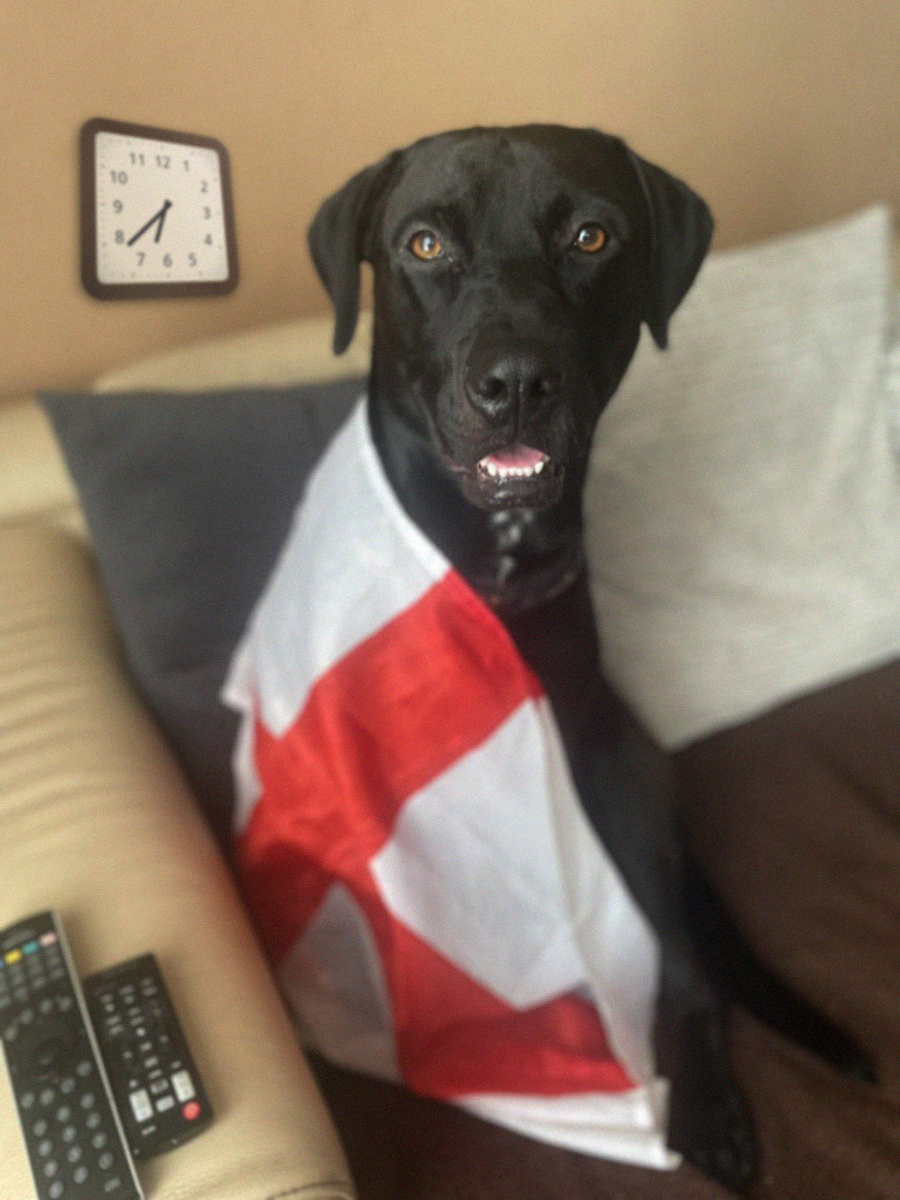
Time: {"hour": 6, "minute": 38}
